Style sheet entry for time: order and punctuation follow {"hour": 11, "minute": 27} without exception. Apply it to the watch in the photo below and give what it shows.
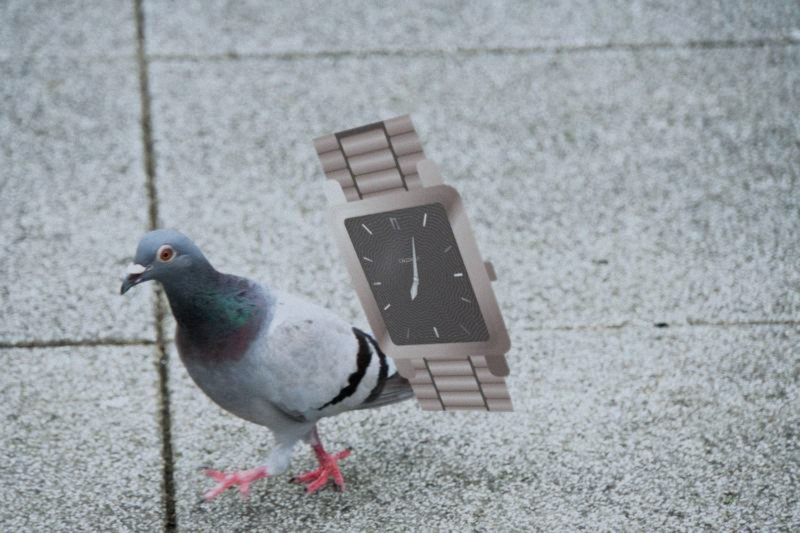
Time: {"hour": 7, "minute": 3}
